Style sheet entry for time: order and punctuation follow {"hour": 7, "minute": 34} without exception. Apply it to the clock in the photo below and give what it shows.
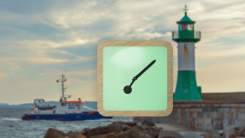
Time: {"hour": 7, "minute": 8}
